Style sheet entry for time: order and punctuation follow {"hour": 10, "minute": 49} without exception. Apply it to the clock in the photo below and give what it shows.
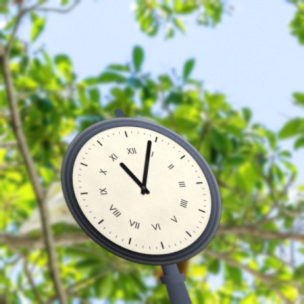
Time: {"hour": 11, "minute": 4}
